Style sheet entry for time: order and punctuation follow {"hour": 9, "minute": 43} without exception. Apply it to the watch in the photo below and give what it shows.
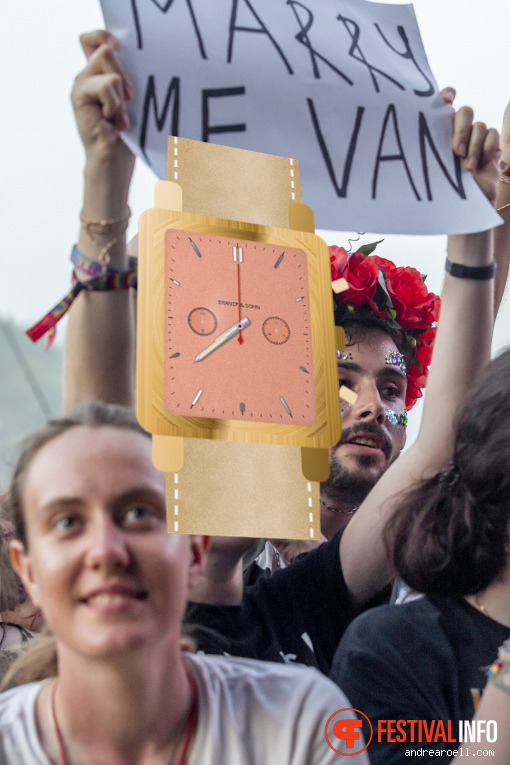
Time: {"hour": 7, "minute": 38}
